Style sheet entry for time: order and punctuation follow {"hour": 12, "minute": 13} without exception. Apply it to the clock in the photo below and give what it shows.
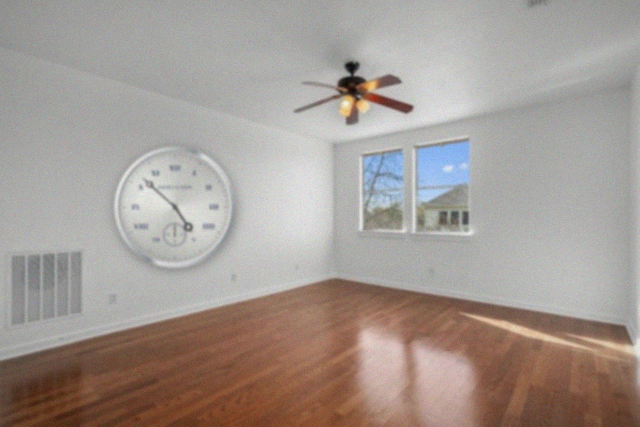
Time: {"hour": 4, "minute": 52}
